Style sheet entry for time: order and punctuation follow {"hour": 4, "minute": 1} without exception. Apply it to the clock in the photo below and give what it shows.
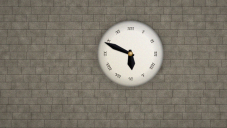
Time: {"hour": 5, "minute": 49}
